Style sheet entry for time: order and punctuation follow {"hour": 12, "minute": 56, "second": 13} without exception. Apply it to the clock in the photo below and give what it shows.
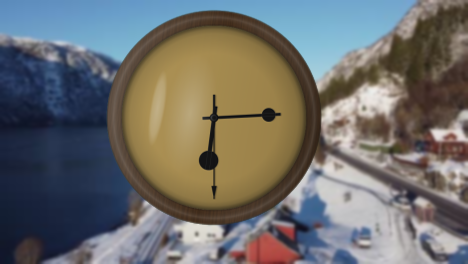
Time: {"hour": 6, "minute": 14, "second": 30}
